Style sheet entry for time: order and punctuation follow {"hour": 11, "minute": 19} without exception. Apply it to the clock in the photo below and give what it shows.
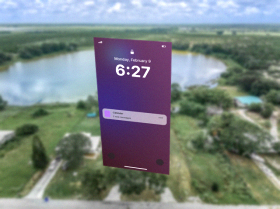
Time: {"hour": 6, "minute": 27}
